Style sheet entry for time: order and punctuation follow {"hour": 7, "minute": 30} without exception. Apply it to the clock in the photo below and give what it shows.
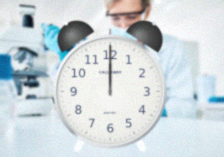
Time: {"hour": 12, "minute": 0}
